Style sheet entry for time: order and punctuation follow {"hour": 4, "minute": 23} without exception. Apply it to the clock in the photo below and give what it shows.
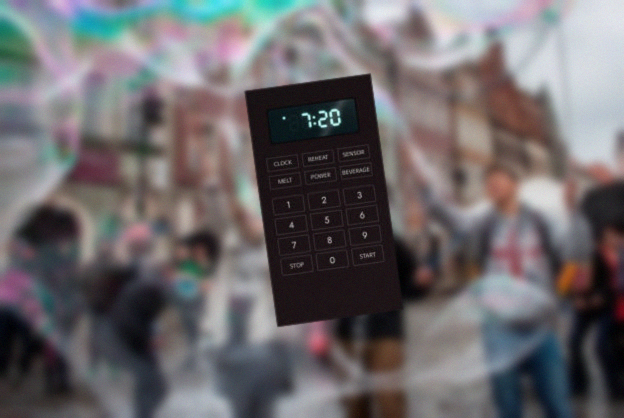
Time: {"hour": 7, "minute": 20}
